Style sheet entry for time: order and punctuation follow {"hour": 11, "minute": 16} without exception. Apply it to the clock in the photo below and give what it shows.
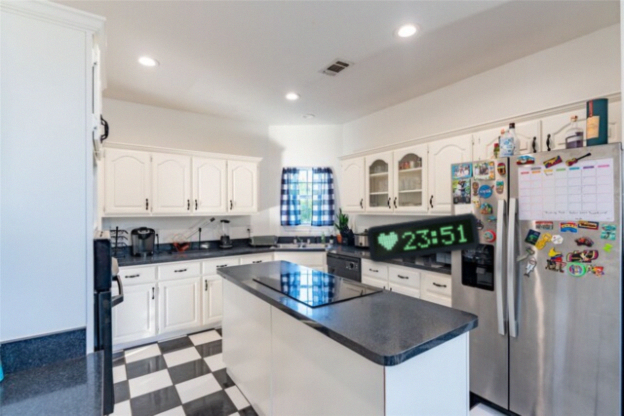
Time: {"hour": 23, "minute": 51}
